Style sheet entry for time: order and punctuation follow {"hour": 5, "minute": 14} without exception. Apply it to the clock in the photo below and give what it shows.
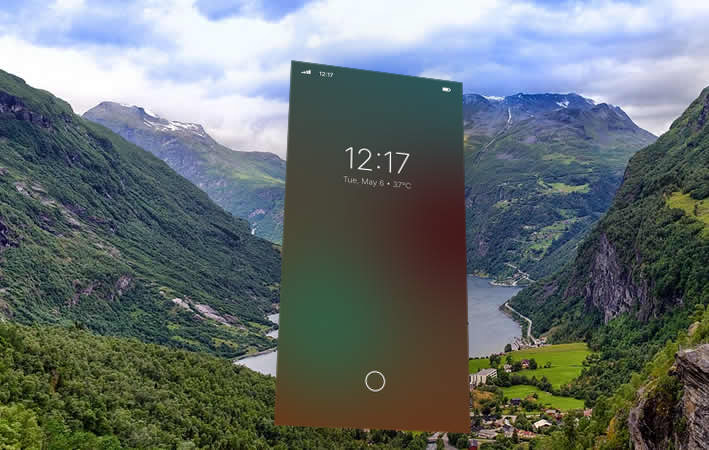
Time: {"hour": 12, "minute": 17}
